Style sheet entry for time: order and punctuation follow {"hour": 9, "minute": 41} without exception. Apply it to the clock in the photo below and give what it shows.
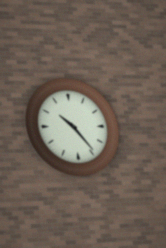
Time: {"hour": 10, "minute": 24}
